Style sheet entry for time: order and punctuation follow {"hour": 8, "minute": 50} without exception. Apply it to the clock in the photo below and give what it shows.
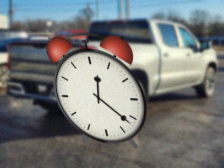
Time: {"hour": 12, "minute": 22}
